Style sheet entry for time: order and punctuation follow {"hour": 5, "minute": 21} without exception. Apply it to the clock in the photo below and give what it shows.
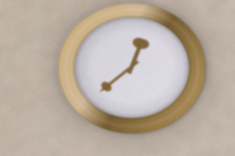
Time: {"hour": 12, "minute": 38}
